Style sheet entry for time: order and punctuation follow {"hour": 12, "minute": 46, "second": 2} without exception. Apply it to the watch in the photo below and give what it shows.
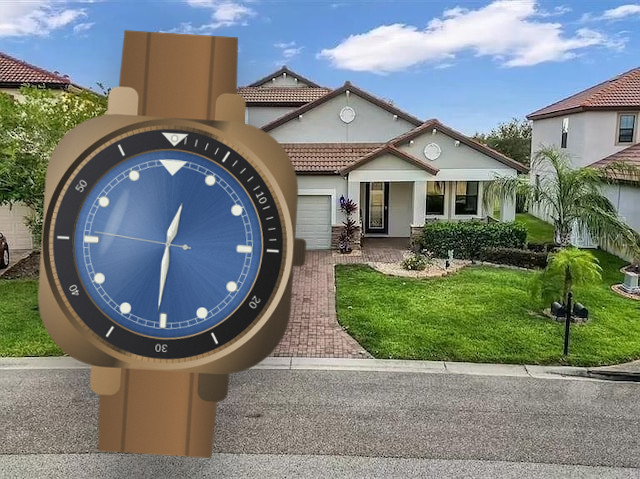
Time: {"hour": 12, "minute": 30, "second": 46}
